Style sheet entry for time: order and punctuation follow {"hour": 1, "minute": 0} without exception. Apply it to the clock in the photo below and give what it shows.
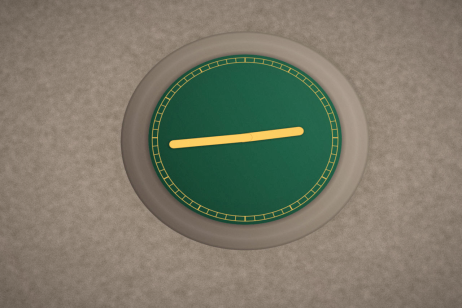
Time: {"hour": 2, "minute": 44}
